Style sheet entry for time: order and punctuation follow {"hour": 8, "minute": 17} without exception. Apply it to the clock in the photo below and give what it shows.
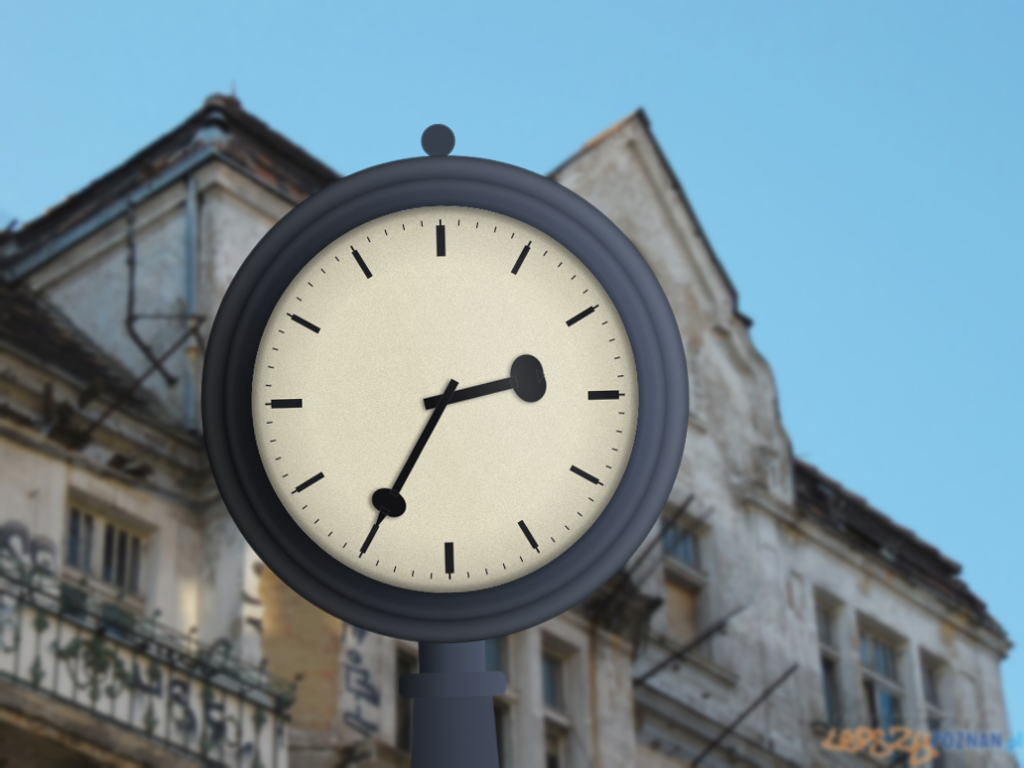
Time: {"hour": 2, "minute": 35}
